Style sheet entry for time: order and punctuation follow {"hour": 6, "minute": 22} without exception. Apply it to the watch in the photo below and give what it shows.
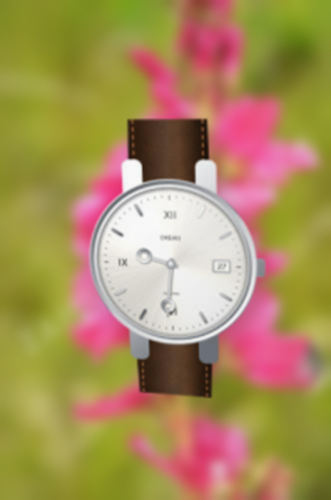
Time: {"hour": 9, "minute": 31}
